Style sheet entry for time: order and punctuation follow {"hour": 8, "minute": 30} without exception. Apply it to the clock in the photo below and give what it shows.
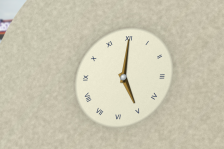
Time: {"hour": 5, "minute": 0}
